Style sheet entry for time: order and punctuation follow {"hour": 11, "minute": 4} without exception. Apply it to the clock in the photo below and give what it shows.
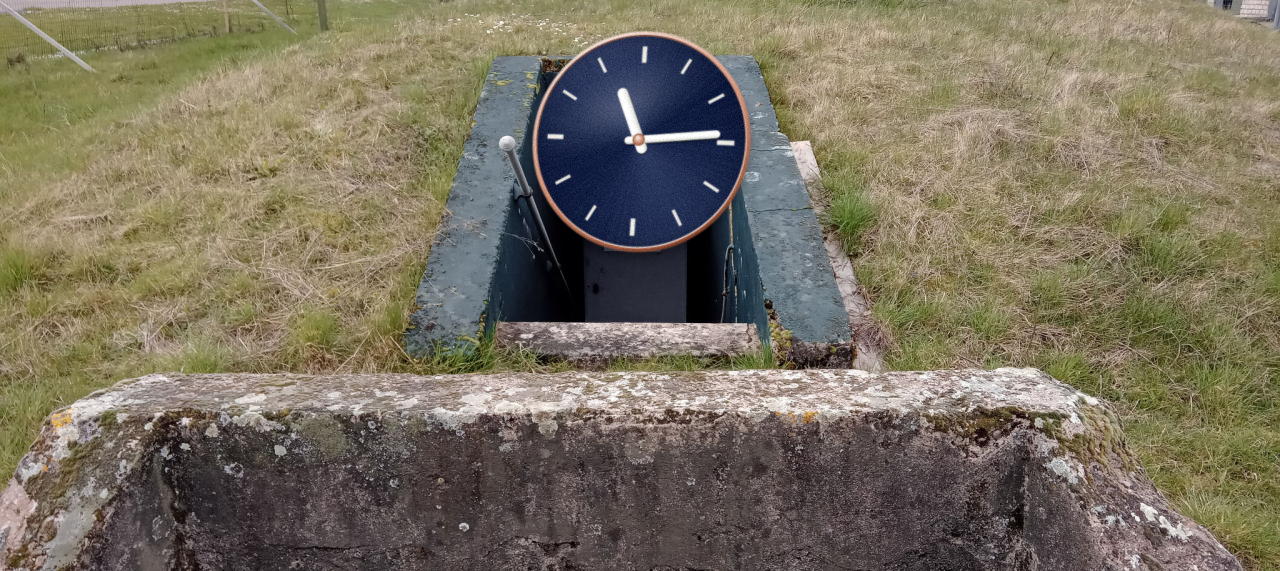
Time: {"hour": 11, "minute": 14}
